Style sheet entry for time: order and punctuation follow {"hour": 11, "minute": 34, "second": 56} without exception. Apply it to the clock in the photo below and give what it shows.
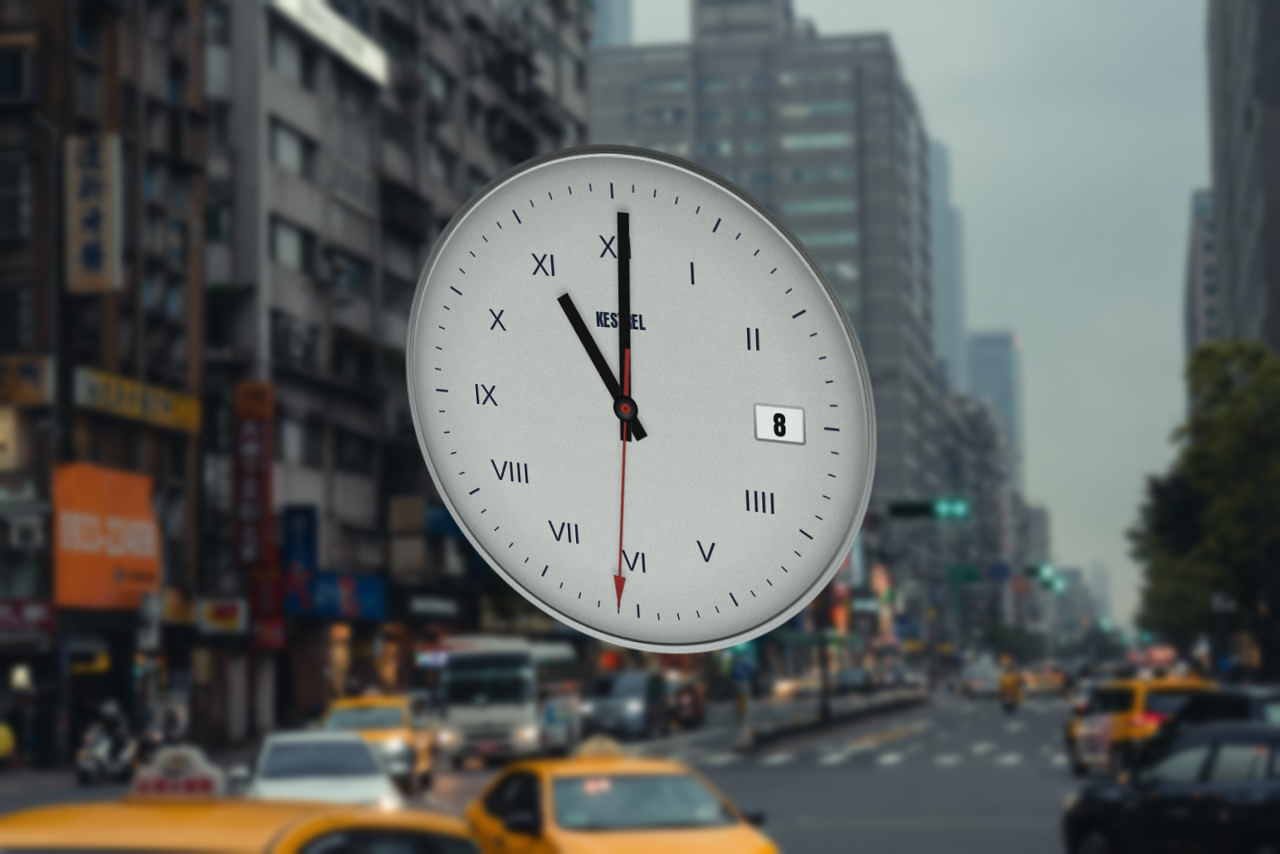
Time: {"hour": 11, "minute": 0, "second": 31}
